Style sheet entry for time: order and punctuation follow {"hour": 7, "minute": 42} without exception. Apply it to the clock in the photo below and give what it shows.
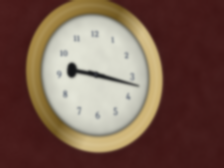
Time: {"hour": 9, "minute": 17}
